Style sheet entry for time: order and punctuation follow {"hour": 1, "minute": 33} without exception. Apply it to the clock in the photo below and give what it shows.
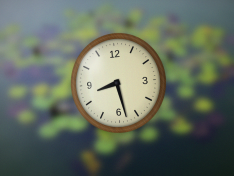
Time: {"hour": 8, "minute": 28}
